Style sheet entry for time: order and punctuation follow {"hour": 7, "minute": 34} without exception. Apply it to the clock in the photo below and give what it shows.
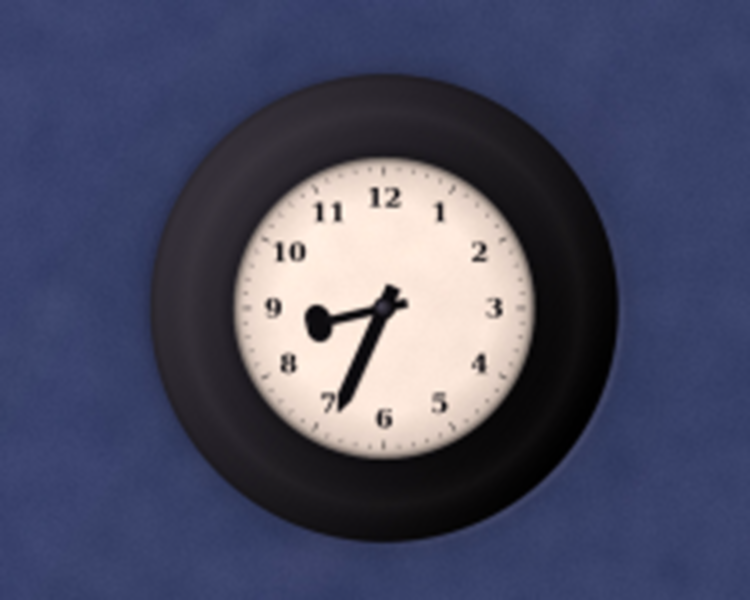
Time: {"hour": 8, "minute": 34}
